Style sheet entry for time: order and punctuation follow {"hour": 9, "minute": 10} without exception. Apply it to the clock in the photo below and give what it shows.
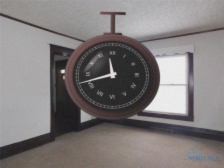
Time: {"hour": 11, "minute": 42}
